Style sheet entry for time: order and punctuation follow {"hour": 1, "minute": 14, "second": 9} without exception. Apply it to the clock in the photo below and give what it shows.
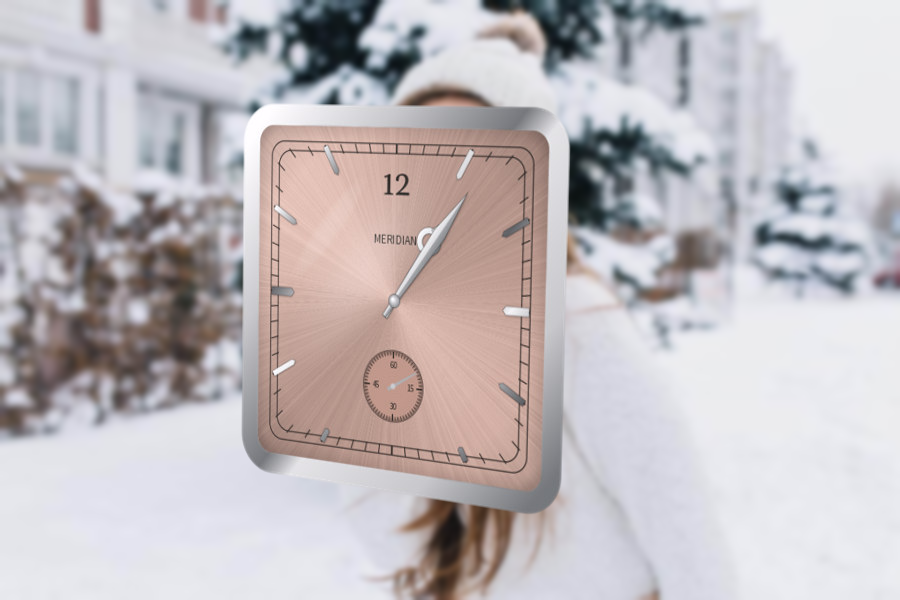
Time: {"hour": 1, "minute": 6, "second": 10}
